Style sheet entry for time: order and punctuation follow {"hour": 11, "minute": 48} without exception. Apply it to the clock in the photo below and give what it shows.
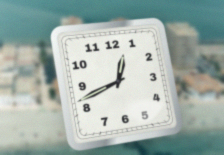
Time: {"hour": 12, "minute": 42}
